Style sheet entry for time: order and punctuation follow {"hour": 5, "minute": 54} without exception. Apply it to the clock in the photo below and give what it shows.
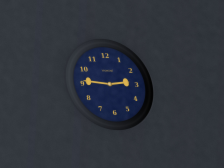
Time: {"hour": 2, "minute": 46}
